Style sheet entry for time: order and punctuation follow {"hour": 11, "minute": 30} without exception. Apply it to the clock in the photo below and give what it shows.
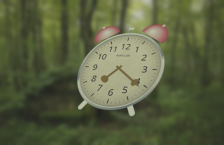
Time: {"hour": 7, "minute": 21}
